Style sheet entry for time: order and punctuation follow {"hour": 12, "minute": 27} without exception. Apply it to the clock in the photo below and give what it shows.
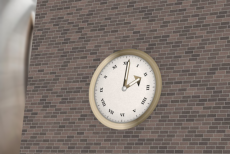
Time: {"hour": 2, "minute": 1}
